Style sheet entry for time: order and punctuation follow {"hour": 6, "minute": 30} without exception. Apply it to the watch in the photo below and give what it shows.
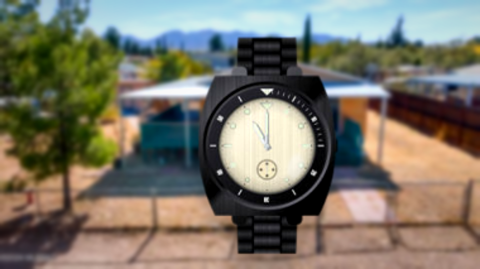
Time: {"hour": 11, "minute": 0}
